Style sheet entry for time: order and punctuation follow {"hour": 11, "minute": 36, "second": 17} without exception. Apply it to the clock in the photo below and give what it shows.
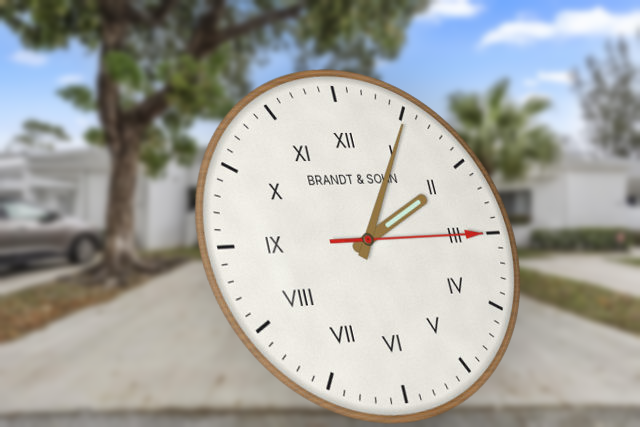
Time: {"hour": 2, "minute": 5, "second": 15}
